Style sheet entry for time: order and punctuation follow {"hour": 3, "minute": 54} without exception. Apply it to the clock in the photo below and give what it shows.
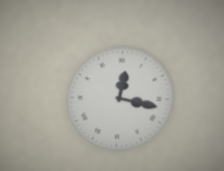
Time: {"hour": 12, "minute": 17}
